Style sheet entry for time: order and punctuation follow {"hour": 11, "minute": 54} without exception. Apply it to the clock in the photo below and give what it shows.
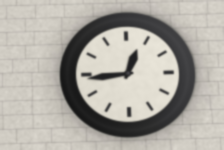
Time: {"hour": 12, "minute": 44}
